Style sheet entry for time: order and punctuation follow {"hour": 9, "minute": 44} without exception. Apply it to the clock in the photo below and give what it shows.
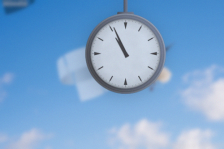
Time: {"hour": 10, "minute": 56}
